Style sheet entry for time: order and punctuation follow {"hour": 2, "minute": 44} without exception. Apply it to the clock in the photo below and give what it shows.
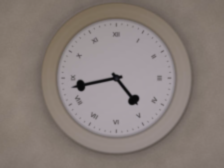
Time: {"hour": 4, "minute": 43}
